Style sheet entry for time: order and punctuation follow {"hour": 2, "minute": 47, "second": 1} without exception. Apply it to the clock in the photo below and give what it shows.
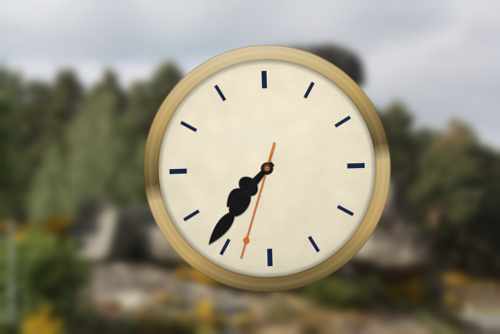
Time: {"hour": 7, "minute": 36, "second": 33}
